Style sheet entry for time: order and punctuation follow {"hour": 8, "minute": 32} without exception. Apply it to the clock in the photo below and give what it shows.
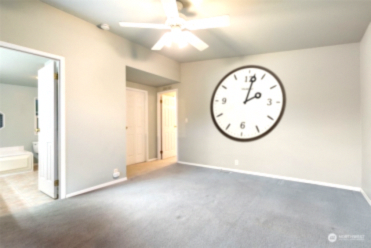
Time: {"hour": 2, "minute": 2}
